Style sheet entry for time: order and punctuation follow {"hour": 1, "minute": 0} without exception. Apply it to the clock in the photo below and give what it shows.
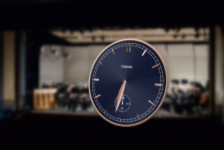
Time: {"hour": 6, "minute": 32}
